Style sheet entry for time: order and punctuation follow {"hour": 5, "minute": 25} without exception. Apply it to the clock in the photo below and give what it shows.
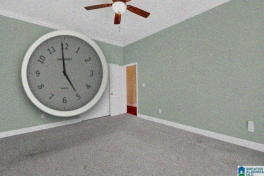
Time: {"hour": 4, "minute": 59}
